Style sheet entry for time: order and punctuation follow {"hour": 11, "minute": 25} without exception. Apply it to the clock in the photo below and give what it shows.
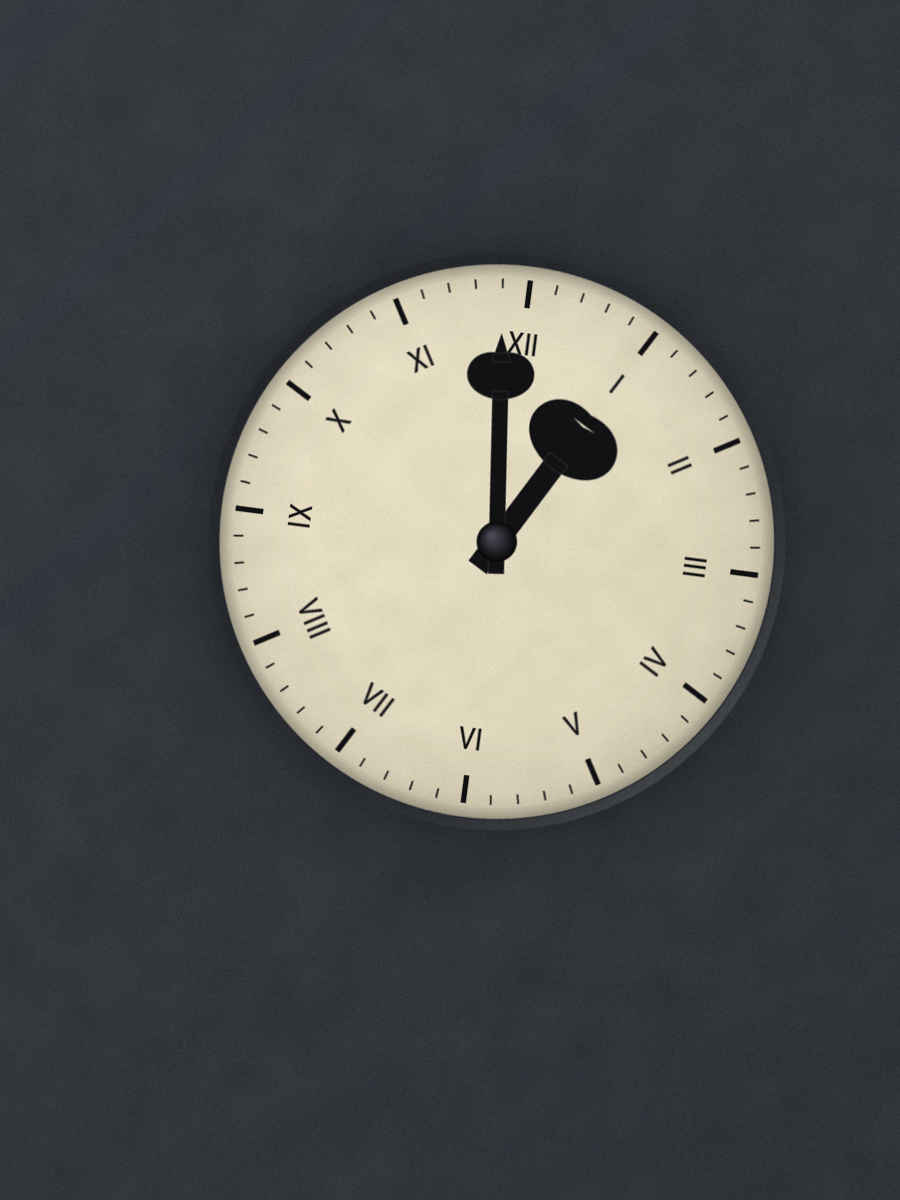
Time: {"hour": 12, "minute": 59}
